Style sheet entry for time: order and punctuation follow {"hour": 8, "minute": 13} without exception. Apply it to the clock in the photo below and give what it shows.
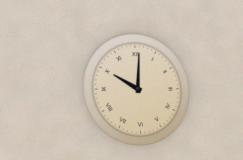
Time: {"hour": 10, "minute": 1}
